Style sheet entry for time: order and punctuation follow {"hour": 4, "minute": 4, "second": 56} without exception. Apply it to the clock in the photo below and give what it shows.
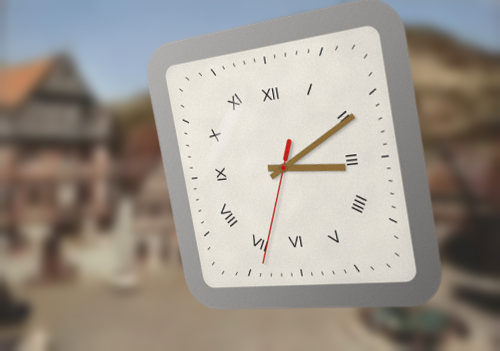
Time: {"hour": 3, "minute": 10, "second": 34}
